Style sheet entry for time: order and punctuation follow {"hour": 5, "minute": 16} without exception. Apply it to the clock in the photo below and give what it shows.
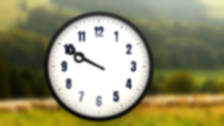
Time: {"hour": 9, "minute": 50}
